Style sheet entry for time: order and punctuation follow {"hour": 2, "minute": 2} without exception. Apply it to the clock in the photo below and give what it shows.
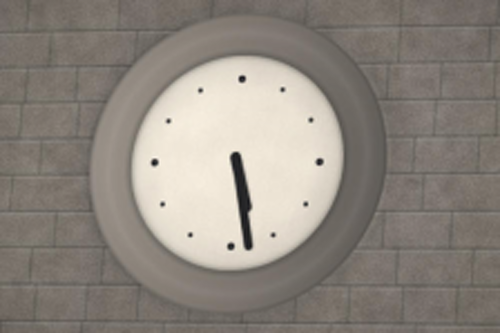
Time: {"hour": 5, "minute": 28}
